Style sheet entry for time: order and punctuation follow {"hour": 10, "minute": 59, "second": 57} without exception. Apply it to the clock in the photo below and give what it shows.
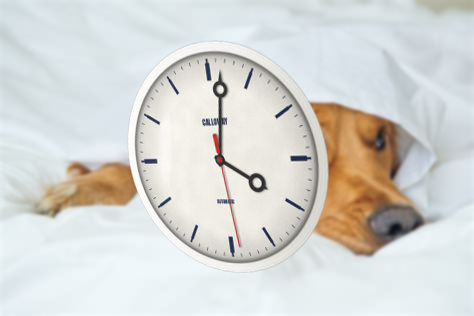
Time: {"hour": 4, "minute": 1, "second": 29}
